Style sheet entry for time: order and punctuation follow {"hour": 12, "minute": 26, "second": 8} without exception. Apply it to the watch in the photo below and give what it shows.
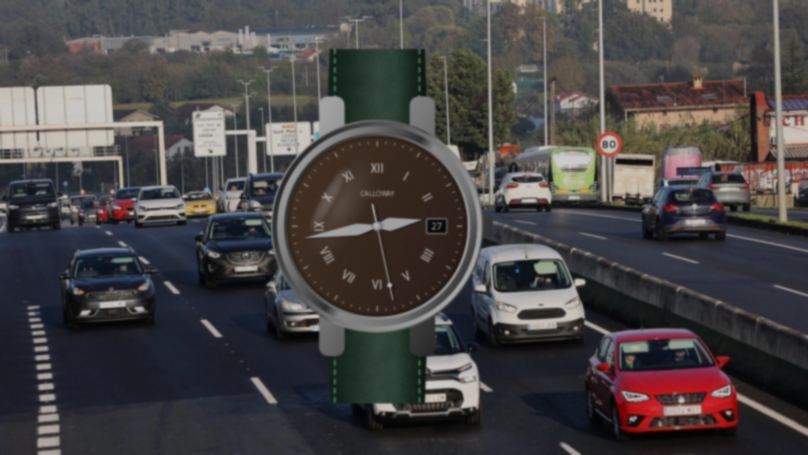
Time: {"hour": 2, "minute": 43, "second": 28}
